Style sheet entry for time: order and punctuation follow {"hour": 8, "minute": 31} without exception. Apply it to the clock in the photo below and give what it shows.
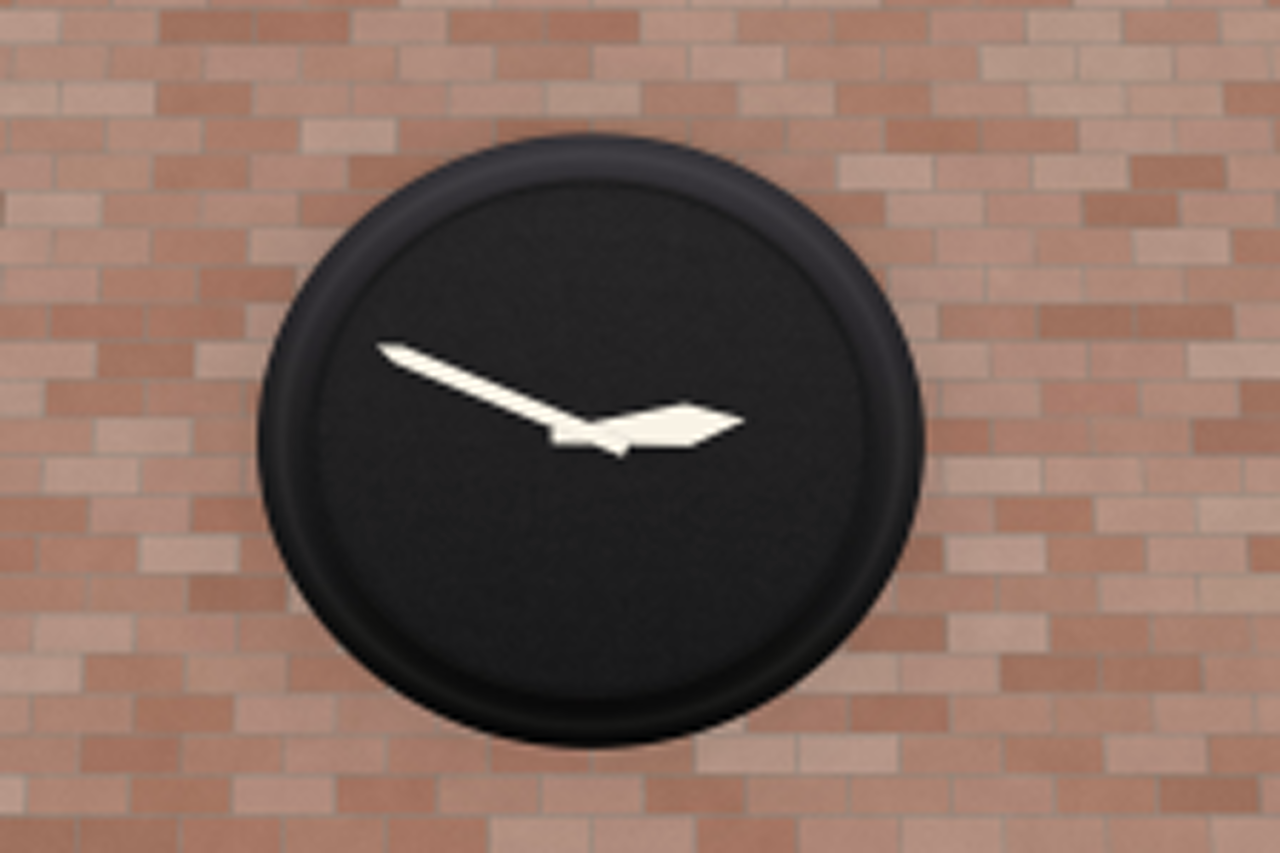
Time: {"hour": 2, "minute": 49}
